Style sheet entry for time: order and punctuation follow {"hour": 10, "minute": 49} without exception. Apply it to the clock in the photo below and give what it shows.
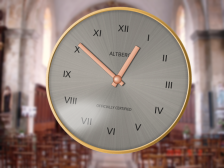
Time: {"hour": 12, "minute": 51}
